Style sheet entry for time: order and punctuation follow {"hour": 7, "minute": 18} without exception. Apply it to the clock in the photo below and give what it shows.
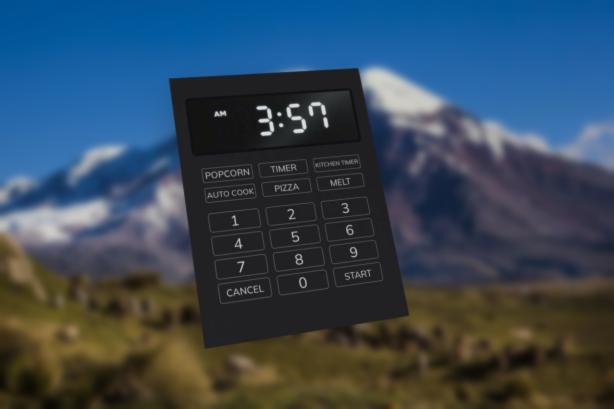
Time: {"hour": 3, "minute": 57}
